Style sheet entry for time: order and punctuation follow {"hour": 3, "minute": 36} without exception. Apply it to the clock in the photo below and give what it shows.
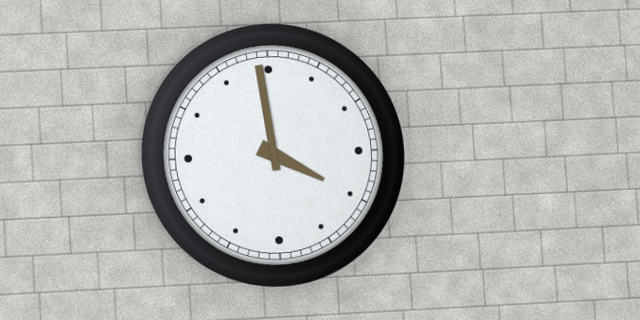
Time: {"hour": 3, "minute": 59}
